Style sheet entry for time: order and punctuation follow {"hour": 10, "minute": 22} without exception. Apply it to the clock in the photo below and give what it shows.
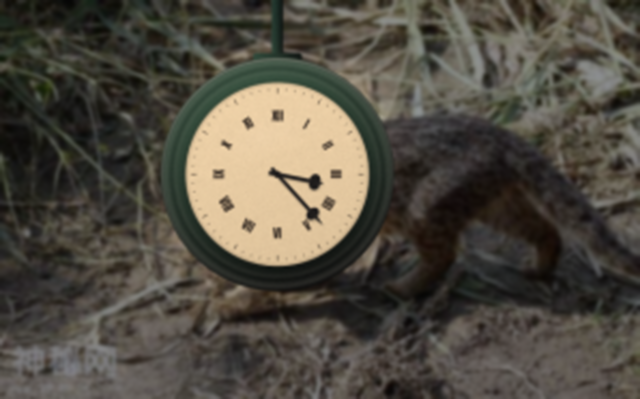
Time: {"hour": 3, "minute": 23}
